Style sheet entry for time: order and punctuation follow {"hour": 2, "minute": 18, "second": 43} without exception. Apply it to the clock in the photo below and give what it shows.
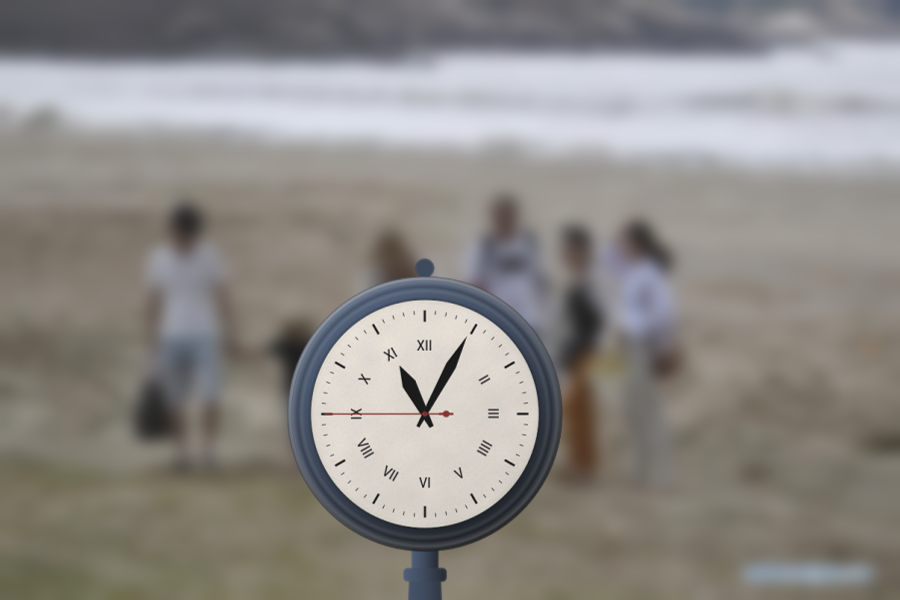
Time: {"hour": 11, "minute": 4, "second": 45}
